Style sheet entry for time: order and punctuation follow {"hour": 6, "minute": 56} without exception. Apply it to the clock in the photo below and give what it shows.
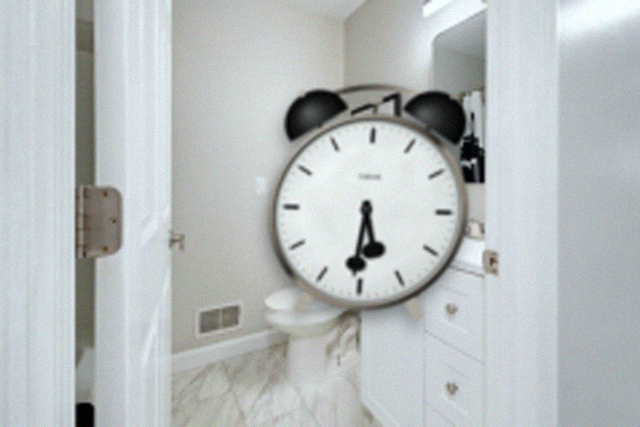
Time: {"hour": 5, "minute": 31}
